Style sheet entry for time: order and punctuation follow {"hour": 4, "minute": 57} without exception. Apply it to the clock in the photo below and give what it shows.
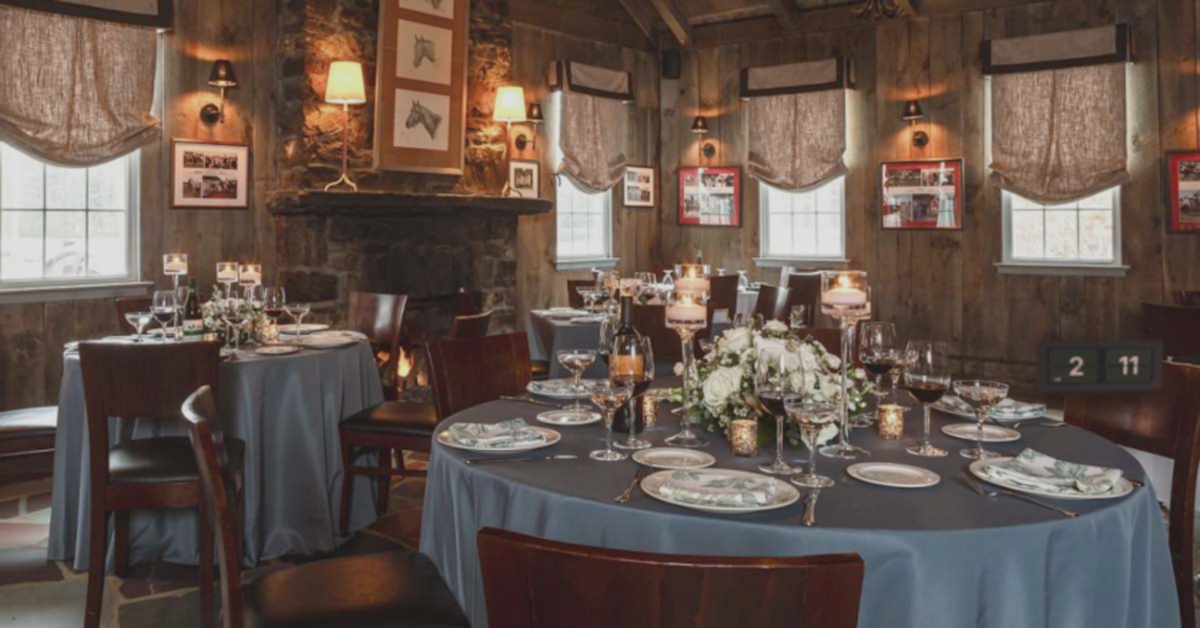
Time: {"hour": 2, "minute": 11}
